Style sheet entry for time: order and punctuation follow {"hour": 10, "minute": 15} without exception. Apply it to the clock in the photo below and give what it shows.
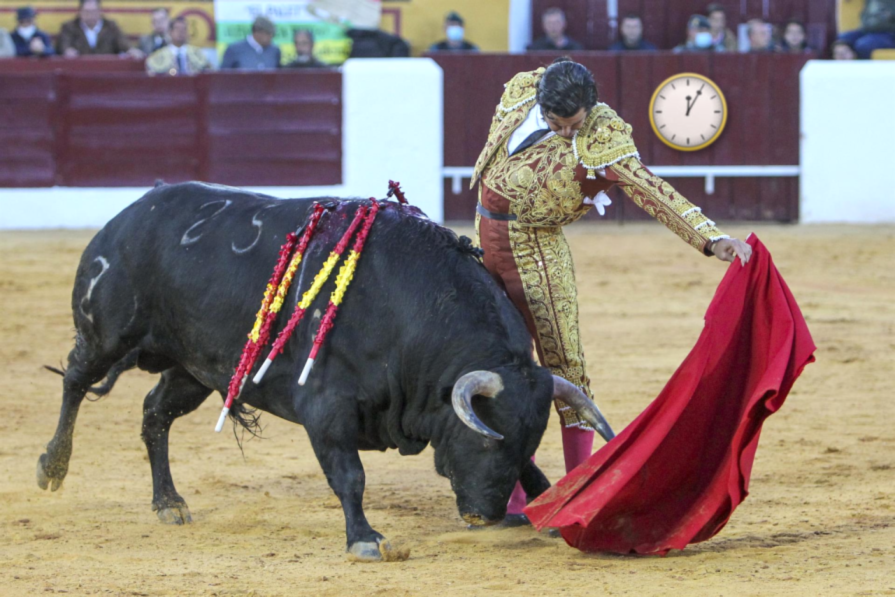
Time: {"hour": 12, "minute": 5}
